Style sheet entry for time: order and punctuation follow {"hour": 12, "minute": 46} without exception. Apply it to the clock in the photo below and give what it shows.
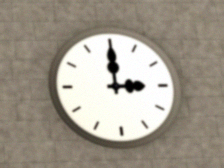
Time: {"hour": 3, "minute": 0}
